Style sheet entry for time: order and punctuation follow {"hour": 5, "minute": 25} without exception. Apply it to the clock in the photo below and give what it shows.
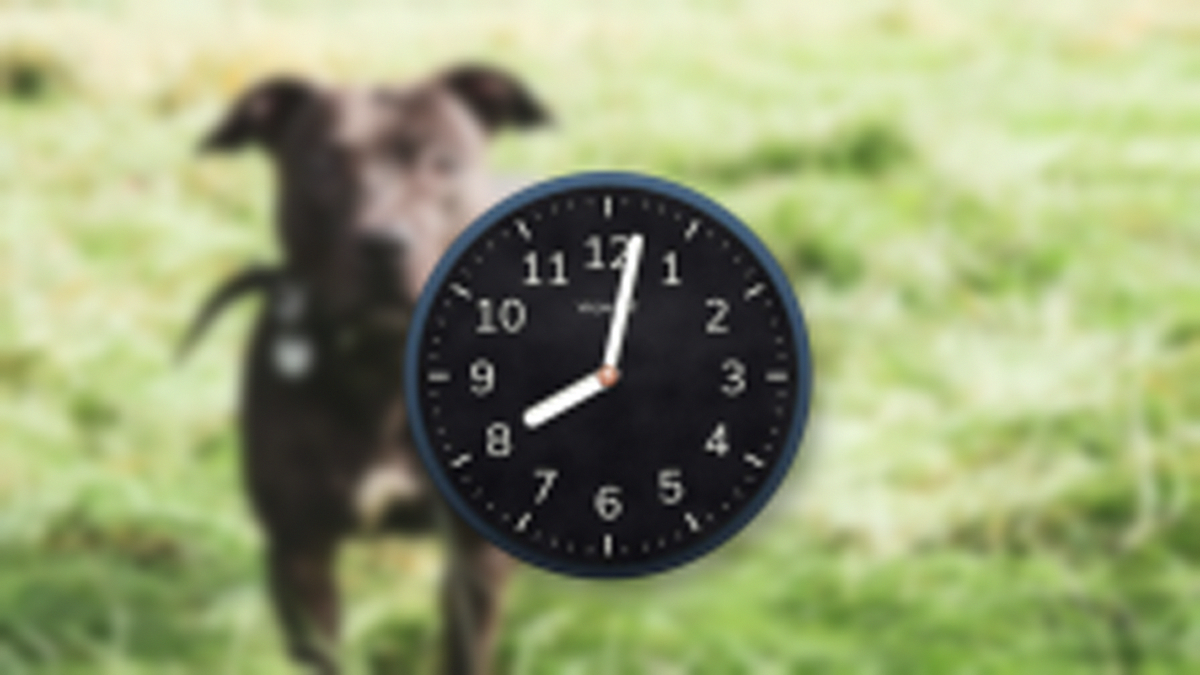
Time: {"hour": 8, "minute": 2}
